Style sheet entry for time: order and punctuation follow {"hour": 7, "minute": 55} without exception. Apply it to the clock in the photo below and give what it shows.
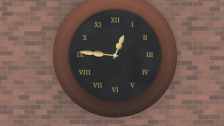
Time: {"hour": 12, "minute": 46}
